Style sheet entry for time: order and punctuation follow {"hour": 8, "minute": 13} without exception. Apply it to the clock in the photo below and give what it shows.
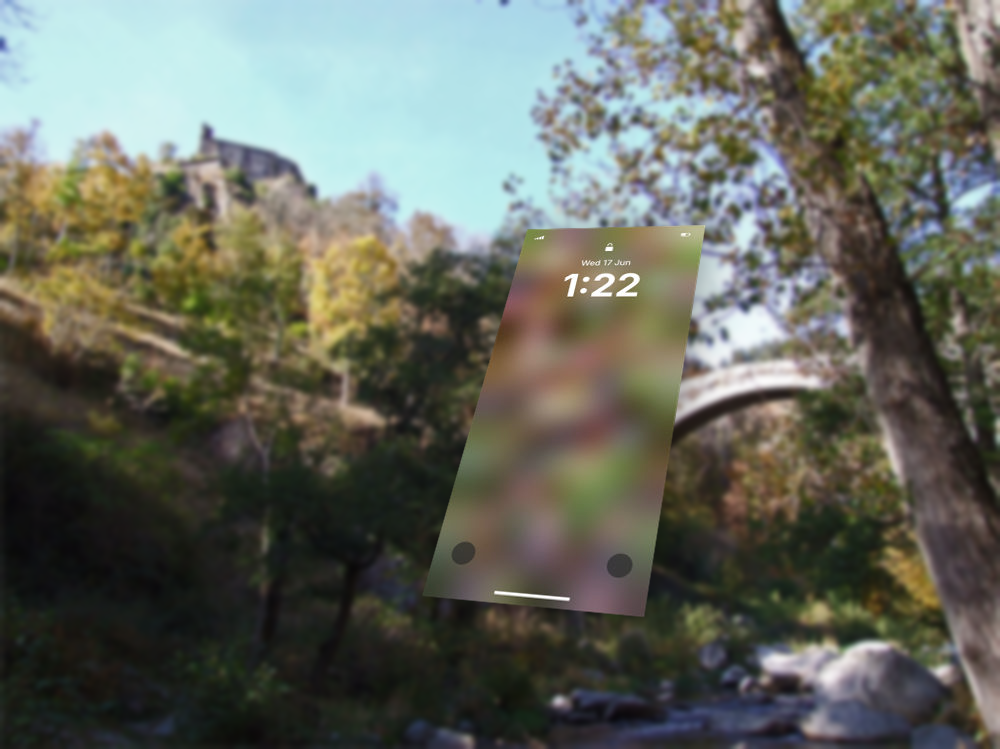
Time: {"hour": 1, "minute": 22}
